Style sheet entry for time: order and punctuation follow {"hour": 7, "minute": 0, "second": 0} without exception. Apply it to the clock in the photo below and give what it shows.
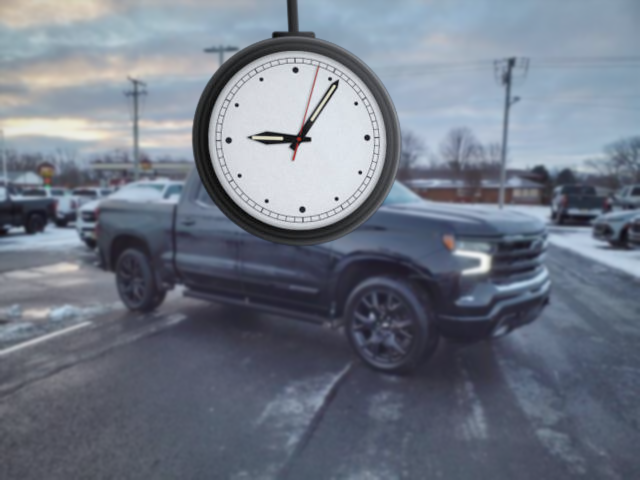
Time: {"hour": 9, "minute": 6, "second": 3}
